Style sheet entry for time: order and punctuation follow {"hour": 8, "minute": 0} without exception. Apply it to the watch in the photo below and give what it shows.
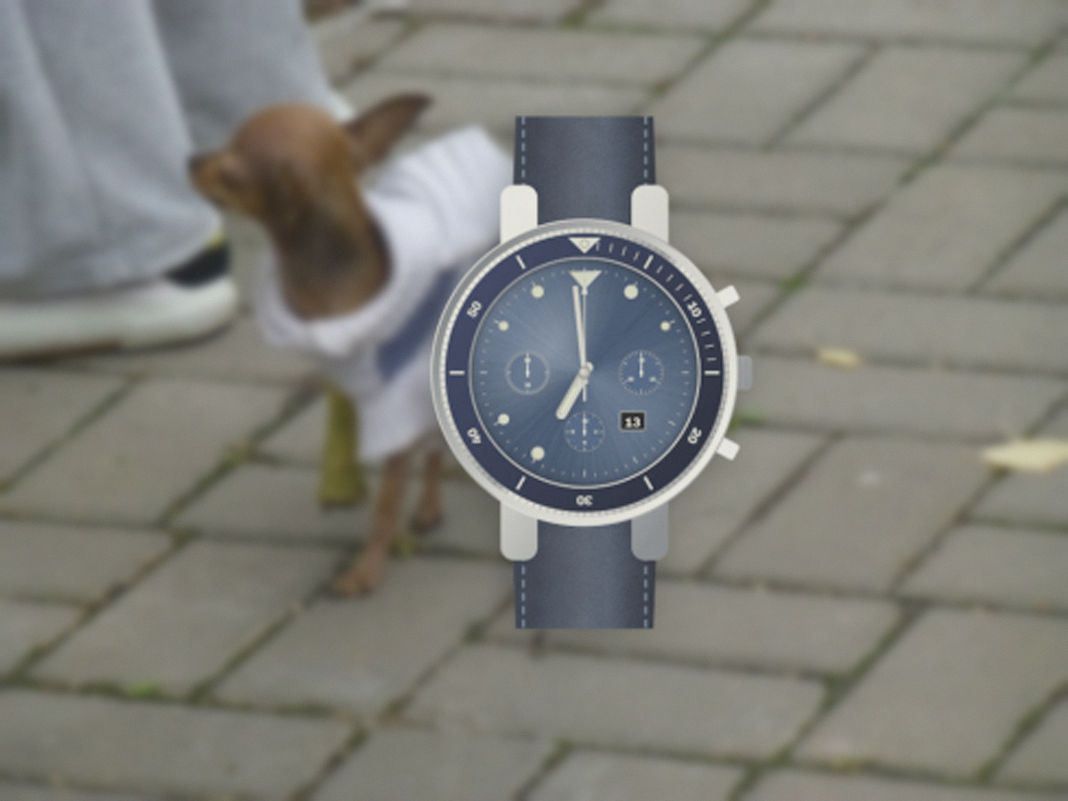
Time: {"hour": 6, "minute": 59}
